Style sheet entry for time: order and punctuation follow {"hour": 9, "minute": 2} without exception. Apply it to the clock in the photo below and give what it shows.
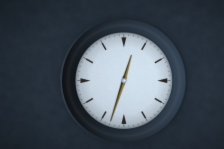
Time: {"hour": 12, "minute": 33}
